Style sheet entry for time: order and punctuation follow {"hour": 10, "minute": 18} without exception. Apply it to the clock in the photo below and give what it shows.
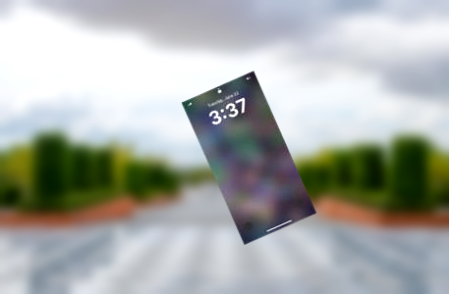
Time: {"hour": 3, "minute": 37}
